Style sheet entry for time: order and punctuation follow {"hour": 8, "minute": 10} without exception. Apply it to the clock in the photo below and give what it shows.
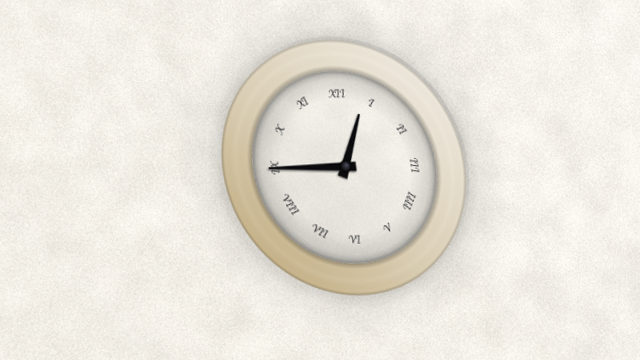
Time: {"hour": 12, "minute": 45}
